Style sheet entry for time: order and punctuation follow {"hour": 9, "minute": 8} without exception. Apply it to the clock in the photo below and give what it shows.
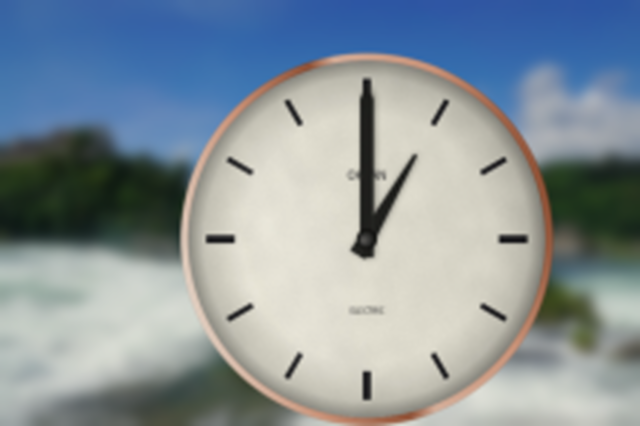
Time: {"hour": 1, "minute": 0}
